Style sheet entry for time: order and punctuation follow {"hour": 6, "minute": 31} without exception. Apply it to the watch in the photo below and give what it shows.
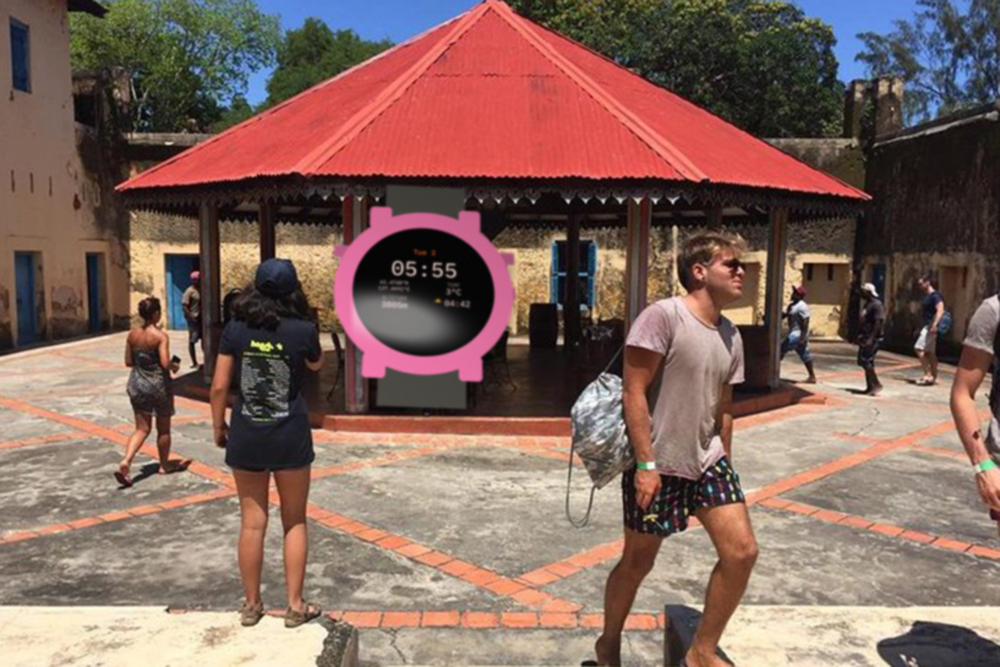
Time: {"hour": 5, "minute": 55}
